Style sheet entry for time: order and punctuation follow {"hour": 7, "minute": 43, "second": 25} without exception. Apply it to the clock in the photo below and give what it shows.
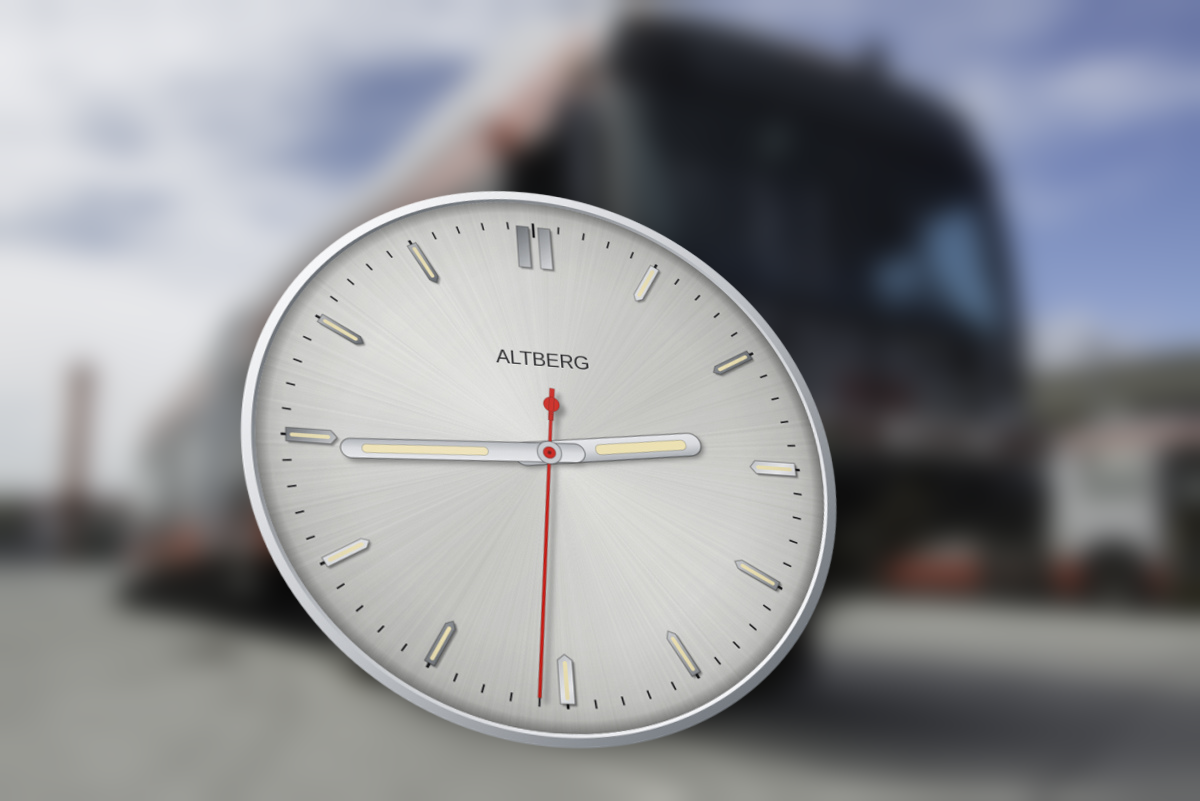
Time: {"hour": 2, "minute": 44, "second": 31}
